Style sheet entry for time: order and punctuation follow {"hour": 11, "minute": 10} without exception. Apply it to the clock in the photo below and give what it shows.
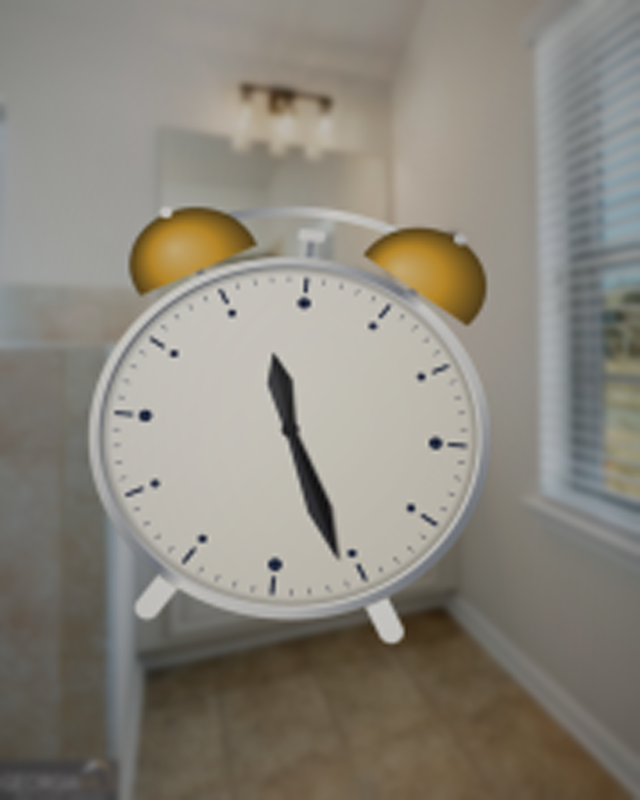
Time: {"hour": 11, "minute": 26}
